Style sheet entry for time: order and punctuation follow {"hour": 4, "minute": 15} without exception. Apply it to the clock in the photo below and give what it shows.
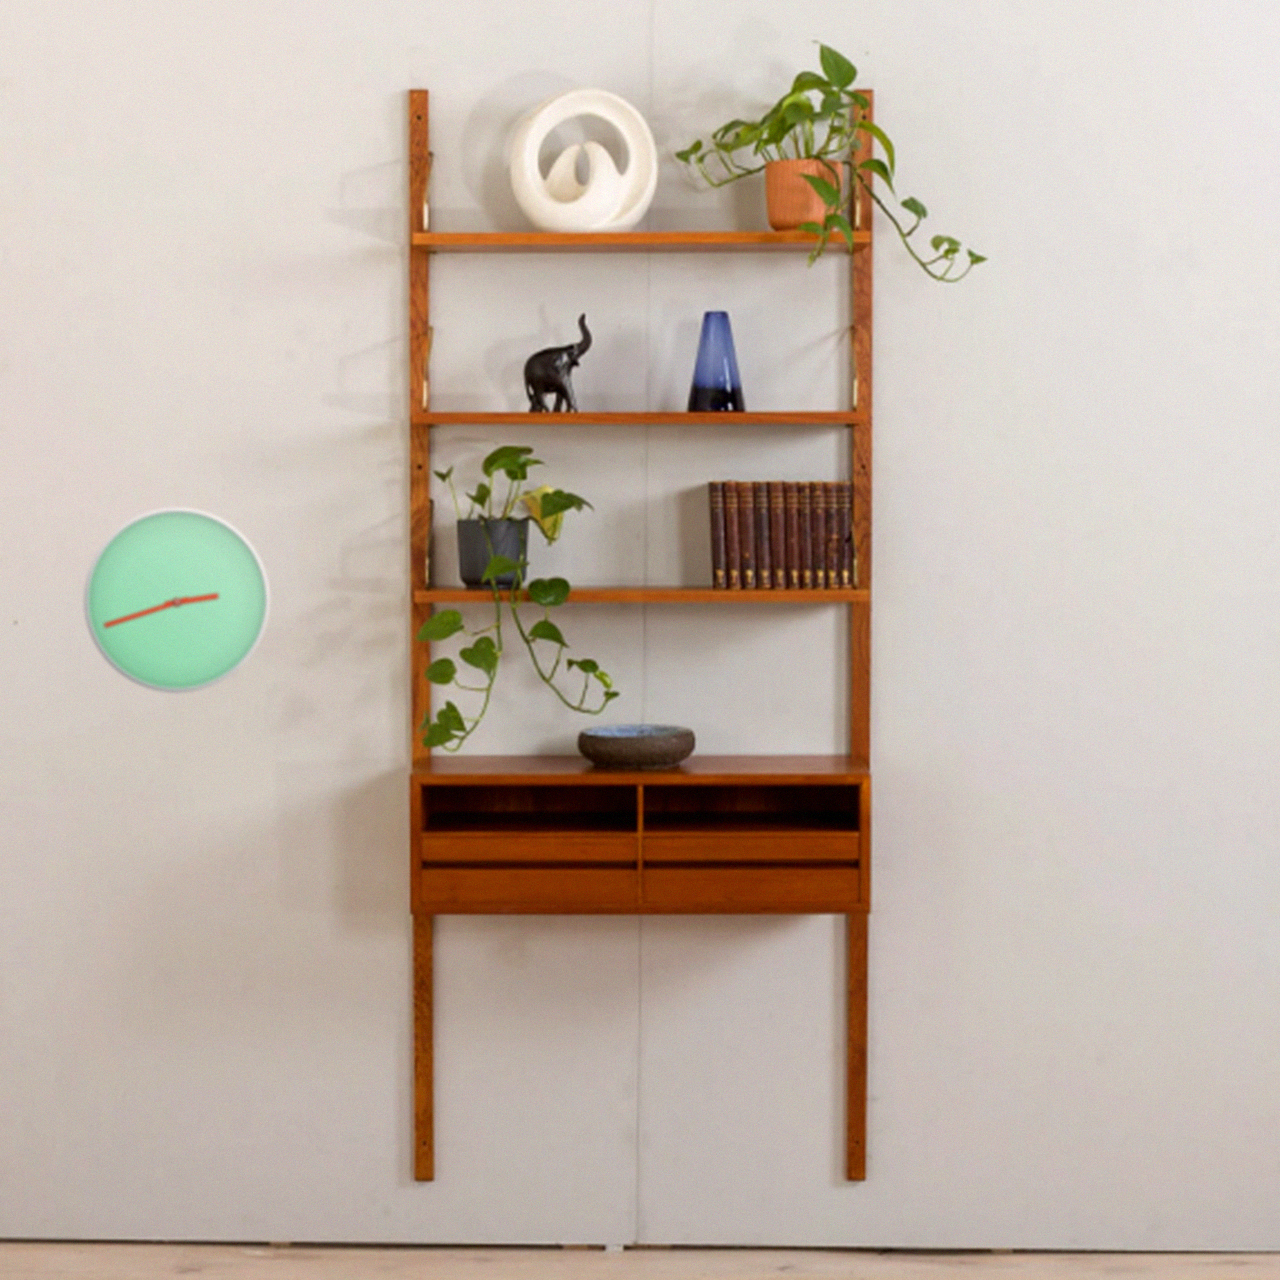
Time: {"hour": 2, "minute": 42}
